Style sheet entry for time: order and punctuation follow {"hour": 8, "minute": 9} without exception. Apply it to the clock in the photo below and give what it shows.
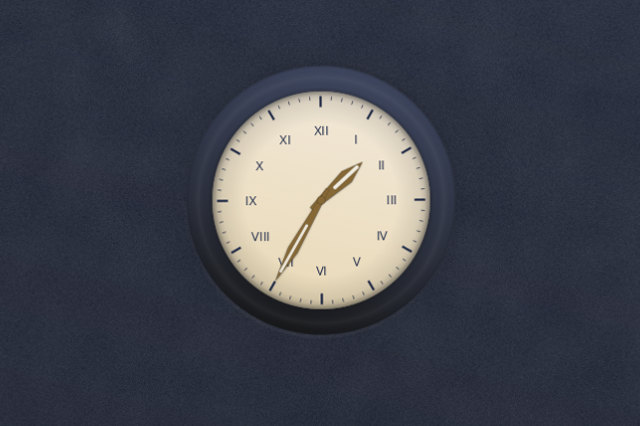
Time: {"hour": 1, "minute": 35}
